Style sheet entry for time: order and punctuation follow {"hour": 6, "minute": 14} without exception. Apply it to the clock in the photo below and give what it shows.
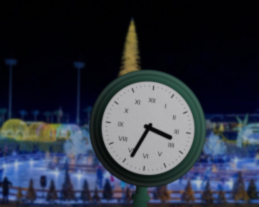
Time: {"hour": 3, "minute": 34}
